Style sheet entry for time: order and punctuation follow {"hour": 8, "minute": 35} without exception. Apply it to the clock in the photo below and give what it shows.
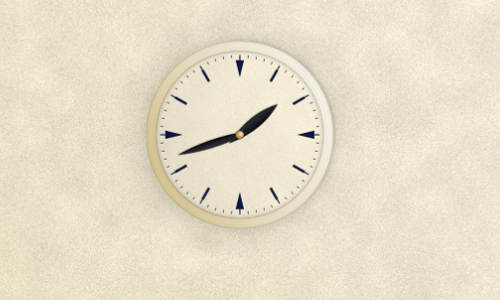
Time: {"hour": 1, "minute": 42}
